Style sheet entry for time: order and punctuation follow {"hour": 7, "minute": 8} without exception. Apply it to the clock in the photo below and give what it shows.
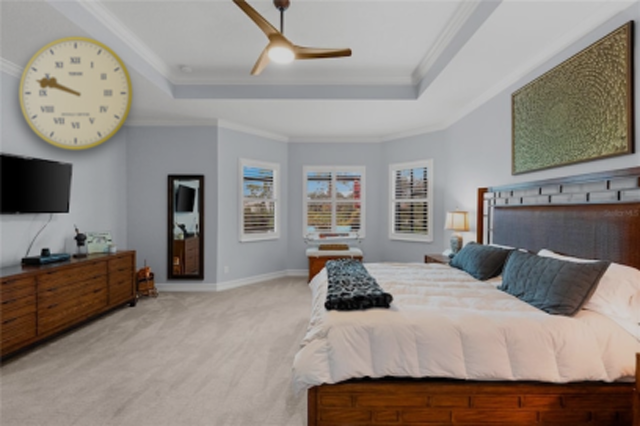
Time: {"hour": 9, "minute": 48}
